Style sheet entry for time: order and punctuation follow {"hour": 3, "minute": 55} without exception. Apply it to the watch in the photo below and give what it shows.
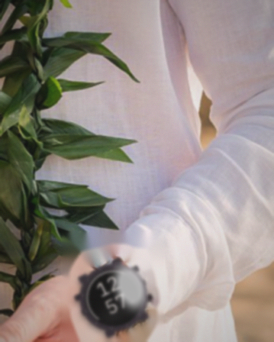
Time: {"hour": 12, "minute": 57}
